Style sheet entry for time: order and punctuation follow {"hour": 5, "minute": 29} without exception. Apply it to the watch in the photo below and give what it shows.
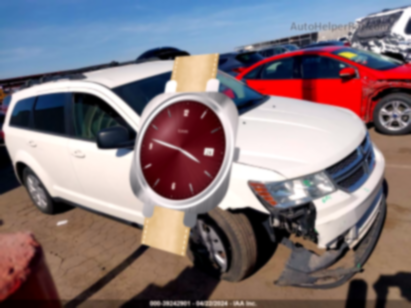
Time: {"hour": 3, "minute": 47}
